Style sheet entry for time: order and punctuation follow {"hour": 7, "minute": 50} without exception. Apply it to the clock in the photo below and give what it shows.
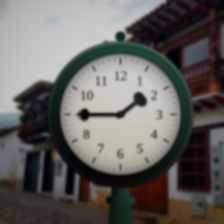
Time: {"hour": 1, "minute": 45}
